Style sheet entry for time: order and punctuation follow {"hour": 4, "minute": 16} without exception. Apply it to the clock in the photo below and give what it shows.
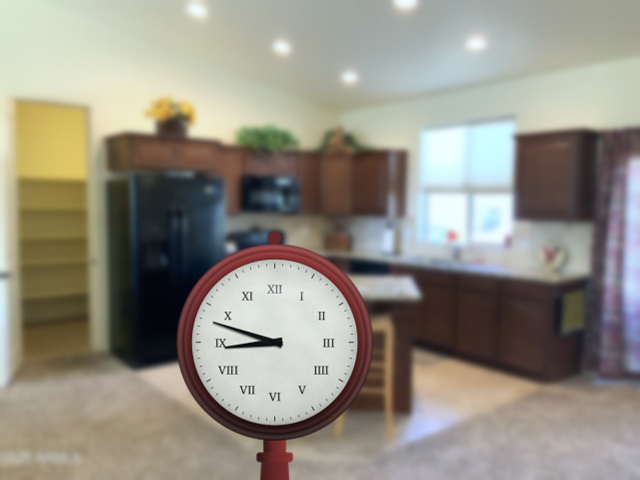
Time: {"hour": 8, "minute": 48}
